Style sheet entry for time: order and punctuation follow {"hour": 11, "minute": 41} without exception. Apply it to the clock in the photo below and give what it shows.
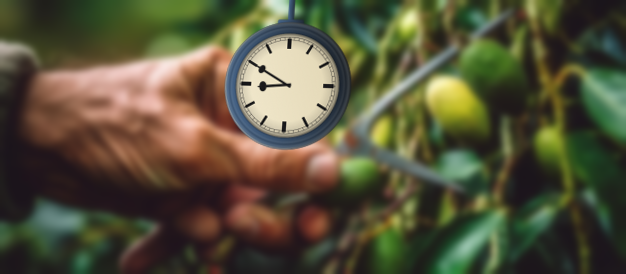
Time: {"hour": 8, "minute": 50}
